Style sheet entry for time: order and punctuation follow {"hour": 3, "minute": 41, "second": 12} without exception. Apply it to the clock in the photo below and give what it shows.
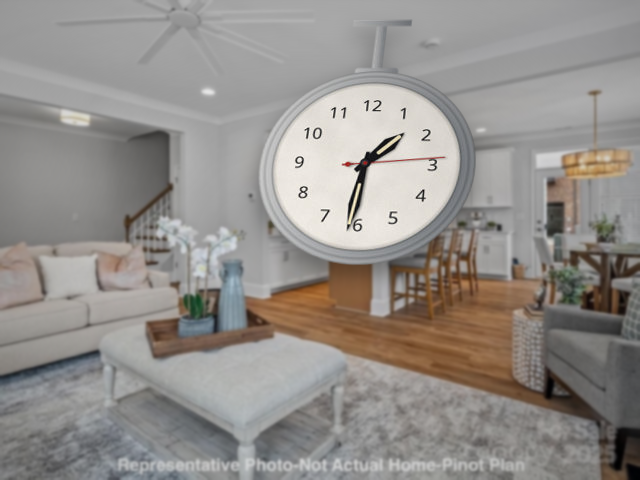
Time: {"hour": 1, "minute": 31, "second": 14}
